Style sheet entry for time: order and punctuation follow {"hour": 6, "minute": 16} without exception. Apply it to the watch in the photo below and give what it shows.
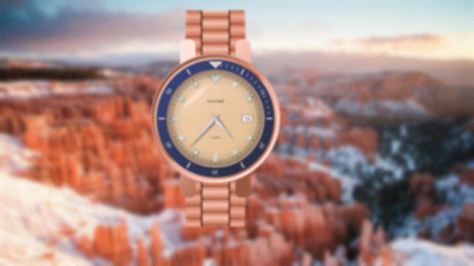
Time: {"hour": 4, "minute": 37}
